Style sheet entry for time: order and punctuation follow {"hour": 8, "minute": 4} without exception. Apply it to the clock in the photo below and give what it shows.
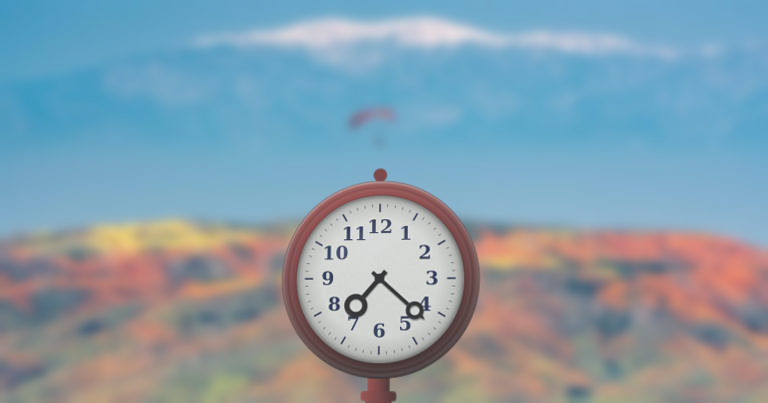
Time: {"hour": 7, "minute": 22}
